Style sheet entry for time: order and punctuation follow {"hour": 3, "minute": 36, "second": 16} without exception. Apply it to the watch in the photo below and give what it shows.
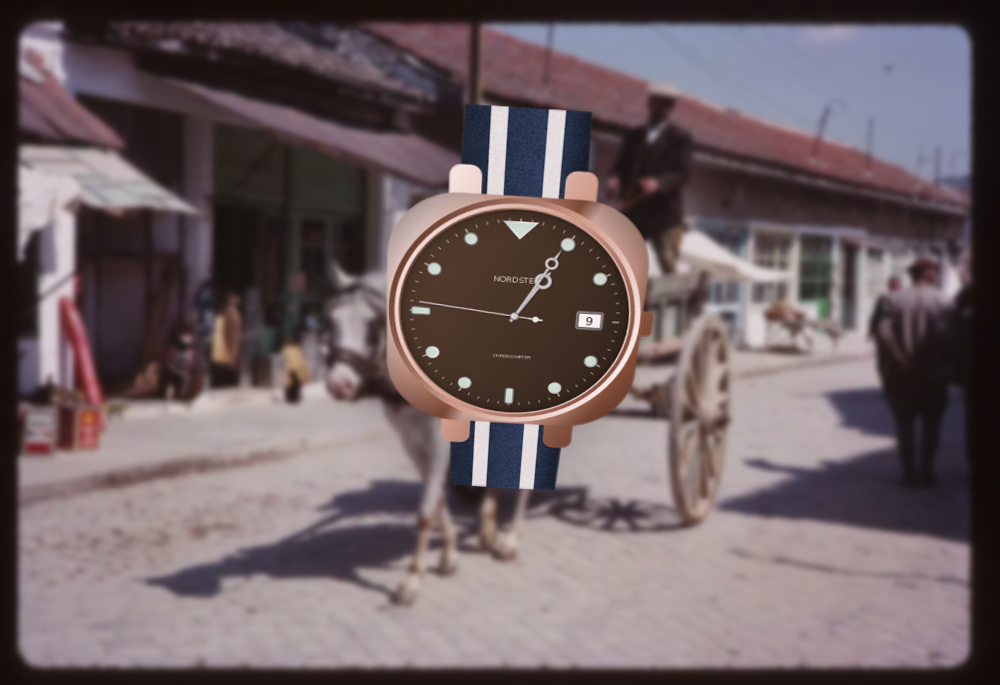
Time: {"hour": 1, "minute": 4, "second": 46}
